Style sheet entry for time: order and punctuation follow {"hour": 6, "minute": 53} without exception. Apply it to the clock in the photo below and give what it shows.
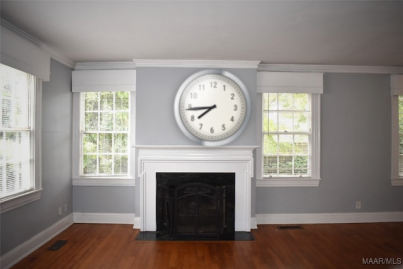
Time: {"hour": 7, "minute": 44}
